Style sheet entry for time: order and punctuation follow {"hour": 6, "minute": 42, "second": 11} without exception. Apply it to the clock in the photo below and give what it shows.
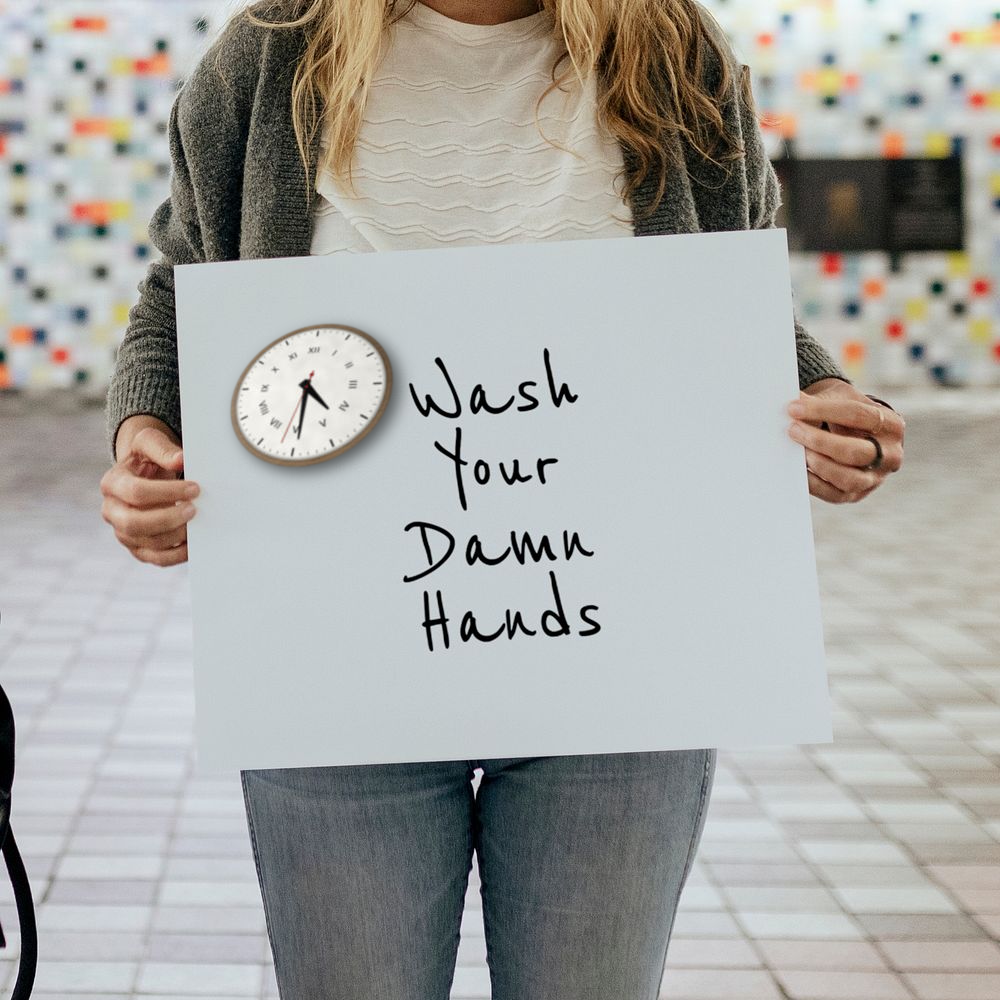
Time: {"hour": 4, "minute": 29, "second": 32}
